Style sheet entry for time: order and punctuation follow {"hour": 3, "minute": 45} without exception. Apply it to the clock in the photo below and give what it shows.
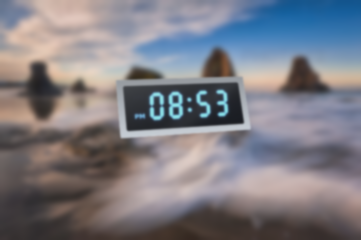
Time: {"hour": 8, "minute": 53}
